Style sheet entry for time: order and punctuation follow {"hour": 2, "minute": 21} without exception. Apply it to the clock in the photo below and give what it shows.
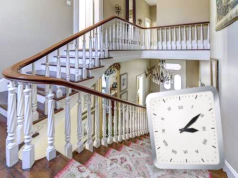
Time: {"hour": 3, "minute": 9}
